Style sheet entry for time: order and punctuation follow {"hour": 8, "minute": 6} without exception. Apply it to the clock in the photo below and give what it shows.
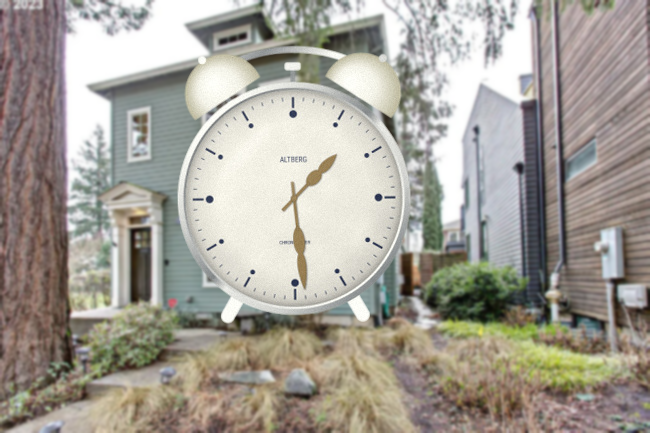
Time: {"hour": 1, "minute": 29}
